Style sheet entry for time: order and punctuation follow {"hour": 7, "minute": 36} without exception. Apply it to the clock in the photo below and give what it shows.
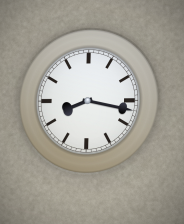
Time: {"hour": 8, "minute": 17}
